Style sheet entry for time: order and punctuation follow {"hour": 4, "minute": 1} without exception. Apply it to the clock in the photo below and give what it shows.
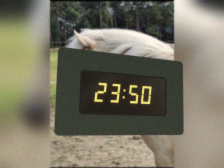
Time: {"hour": 23, "minute": 50}
